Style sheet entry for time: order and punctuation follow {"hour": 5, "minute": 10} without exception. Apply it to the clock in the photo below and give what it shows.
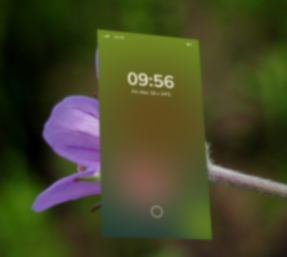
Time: {"hour": 9, "minute": 56}
